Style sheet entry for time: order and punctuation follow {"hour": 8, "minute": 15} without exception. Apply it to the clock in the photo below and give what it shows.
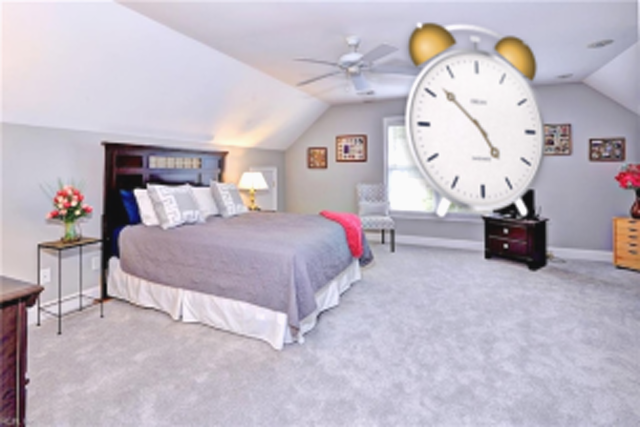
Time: {"hour": 4, "minute": 52}
